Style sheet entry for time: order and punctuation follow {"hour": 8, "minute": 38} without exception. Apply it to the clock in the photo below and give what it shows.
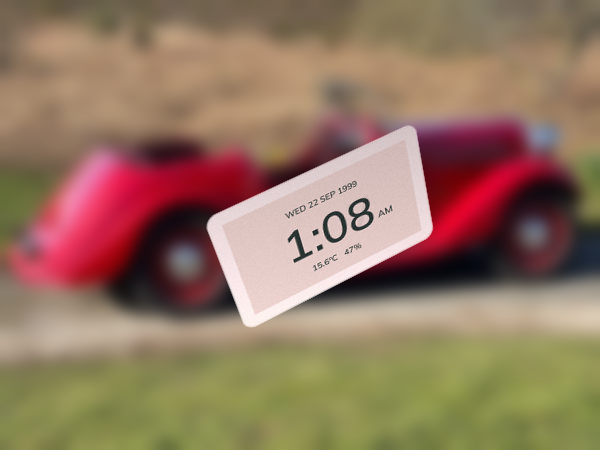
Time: {"hour": 1, "minute": 8}
